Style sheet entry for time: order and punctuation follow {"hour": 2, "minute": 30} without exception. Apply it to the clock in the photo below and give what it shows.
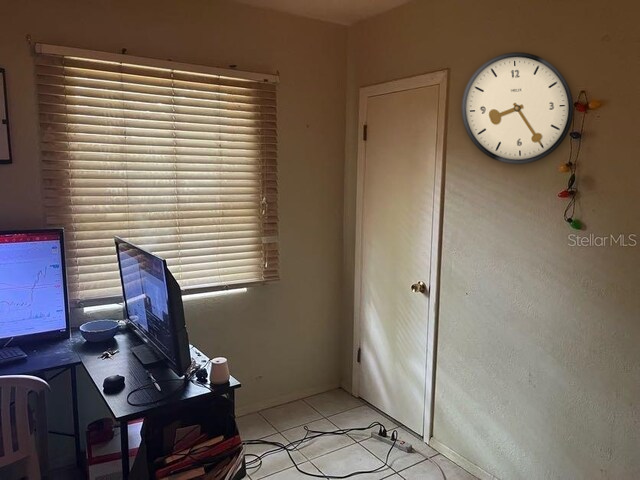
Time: {"hour": 8, "minute": 25}
